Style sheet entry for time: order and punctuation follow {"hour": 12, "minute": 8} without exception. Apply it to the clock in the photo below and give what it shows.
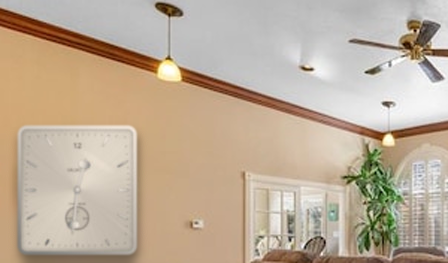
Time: {"hour": 12, "minute": 31}
